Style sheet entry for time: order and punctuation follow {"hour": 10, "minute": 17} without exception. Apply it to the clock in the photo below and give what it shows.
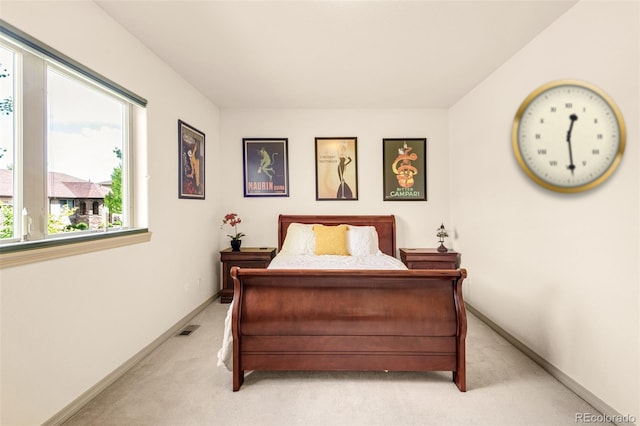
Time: {"hour": 12, "minute": 29}
